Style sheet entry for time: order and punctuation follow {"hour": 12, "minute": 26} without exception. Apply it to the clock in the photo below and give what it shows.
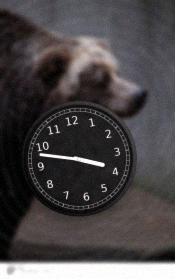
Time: {"hour": 3, "minute": 48}
